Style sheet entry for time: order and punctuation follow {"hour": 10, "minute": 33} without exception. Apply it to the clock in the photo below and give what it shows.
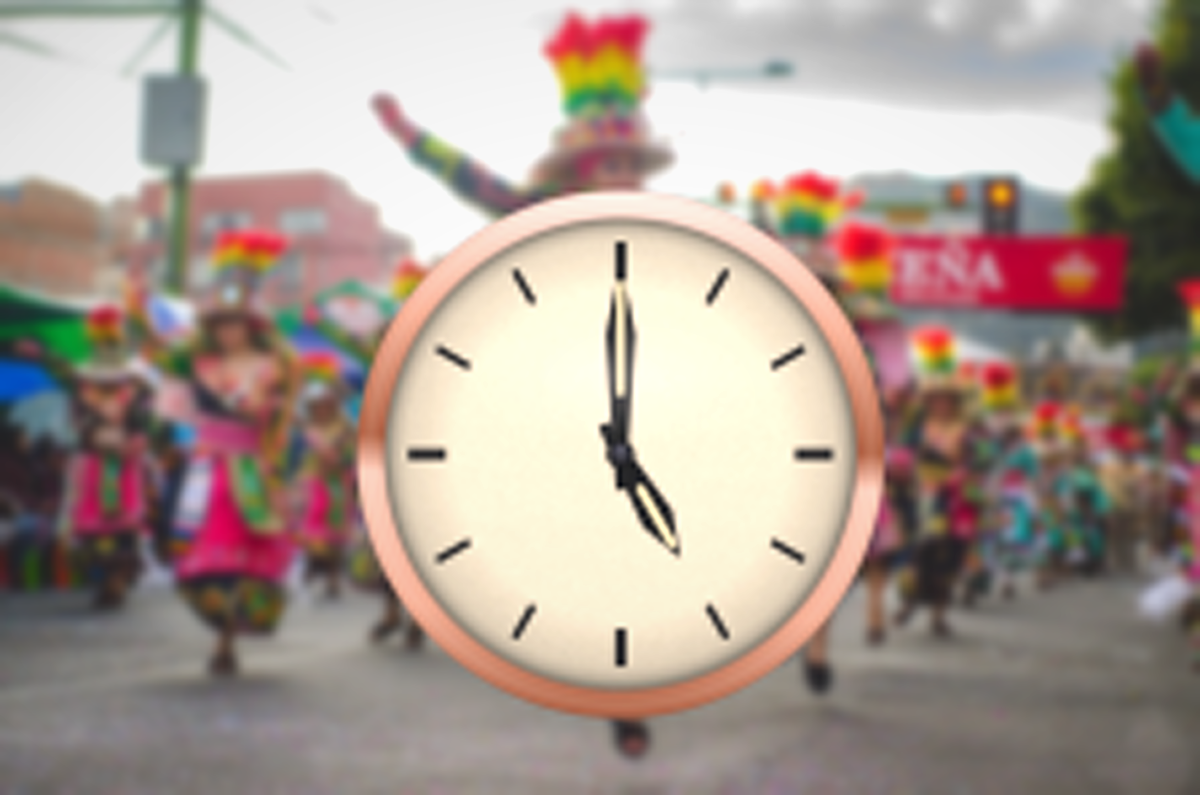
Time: {"hour": 5, "minute": 0}
